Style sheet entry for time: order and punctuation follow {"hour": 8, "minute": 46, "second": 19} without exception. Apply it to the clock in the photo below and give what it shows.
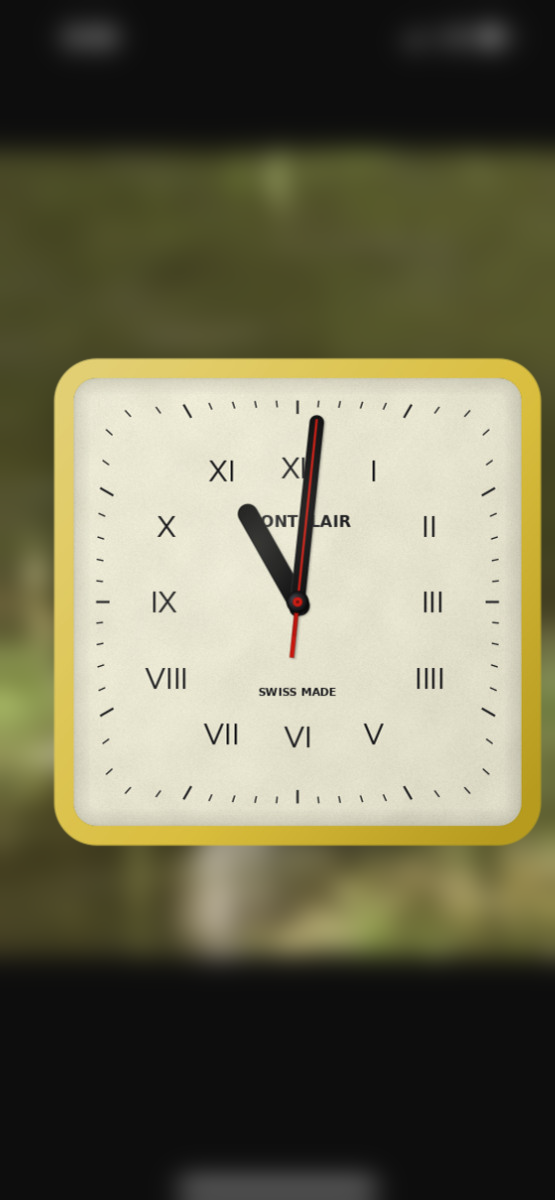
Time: {"hour": 11, "minute": 1, "second": 1}
